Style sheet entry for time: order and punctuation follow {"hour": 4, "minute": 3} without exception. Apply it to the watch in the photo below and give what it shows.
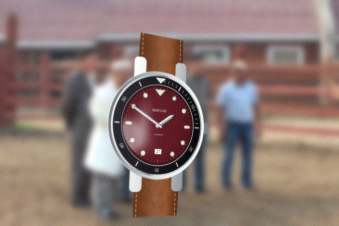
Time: {"hour": 1, "minute": 50}
